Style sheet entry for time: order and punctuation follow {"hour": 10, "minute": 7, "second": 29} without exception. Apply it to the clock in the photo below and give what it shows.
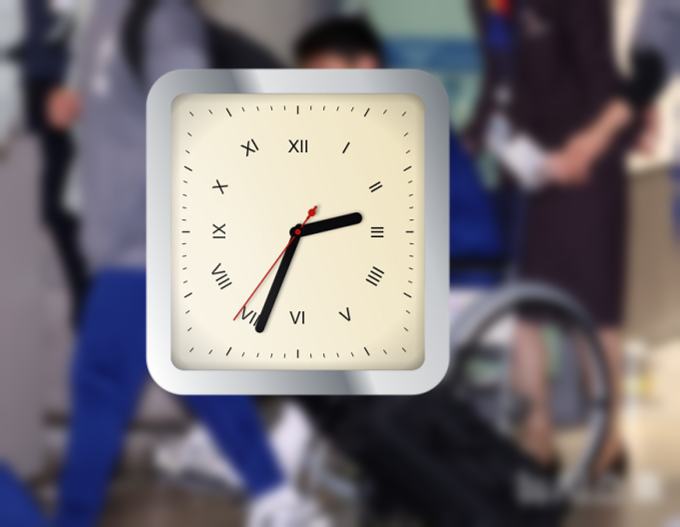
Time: {"hour": 2, "minute": 33, "second": 36}
